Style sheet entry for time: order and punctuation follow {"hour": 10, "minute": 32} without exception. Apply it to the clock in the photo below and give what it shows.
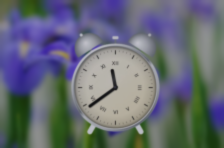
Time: {"hour": 11, "minute": 39}
